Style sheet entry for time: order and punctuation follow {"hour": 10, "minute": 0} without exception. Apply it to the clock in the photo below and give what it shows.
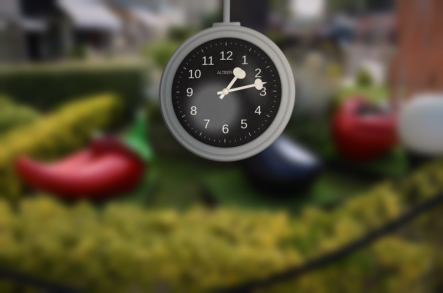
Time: {"hour": 1, "minute": 13}
